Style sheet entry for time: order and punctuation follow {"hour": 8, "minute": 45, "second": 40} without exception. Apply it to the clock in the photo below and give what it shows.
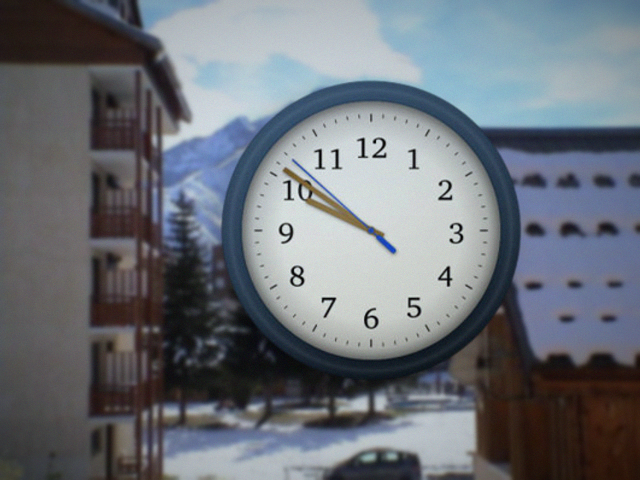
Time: {"hour": 9, "minute": 50, "second": 52}
